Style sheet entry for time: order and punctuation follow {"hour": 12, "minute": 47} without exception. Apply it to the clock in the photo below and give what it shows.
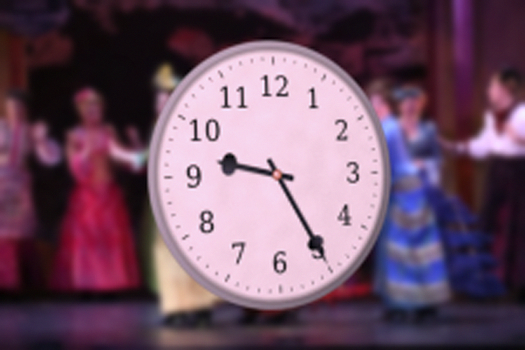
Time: {"hour": 9, "minute": 25}
